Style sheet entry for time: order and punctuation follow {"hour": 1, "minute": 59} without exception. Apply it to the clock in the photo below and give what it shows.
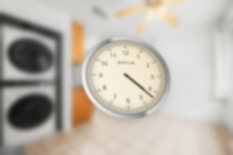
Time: {"hour": 4, "minute": 22}
